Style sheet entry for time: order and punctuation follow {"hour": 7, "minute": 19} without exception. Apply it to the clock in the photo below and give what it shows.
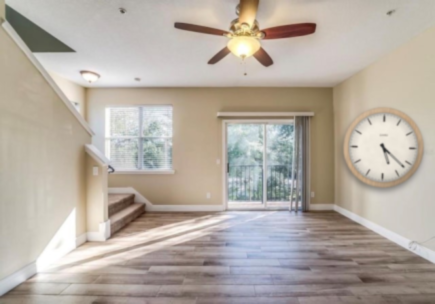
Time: {"hour": 5, "minute": 22}
